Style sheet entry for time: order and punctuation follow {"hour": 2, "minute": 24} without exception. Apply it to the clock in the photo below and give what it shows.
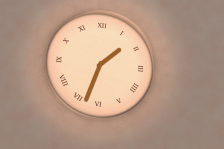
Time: {"hour": 1, "minute": 33}
